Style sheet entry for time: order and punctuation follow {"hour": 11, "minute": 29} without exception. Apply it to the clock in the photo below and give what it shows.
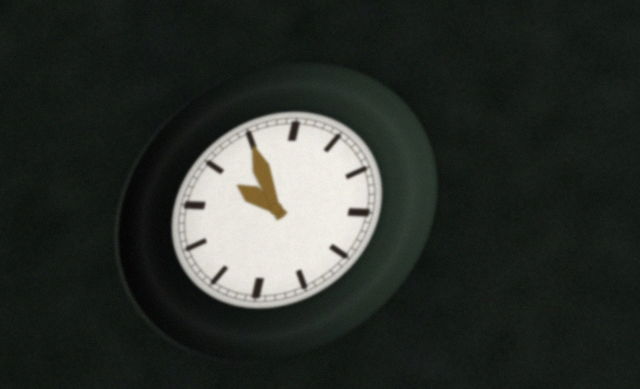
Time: {"hour": 9, "minute": 55}
